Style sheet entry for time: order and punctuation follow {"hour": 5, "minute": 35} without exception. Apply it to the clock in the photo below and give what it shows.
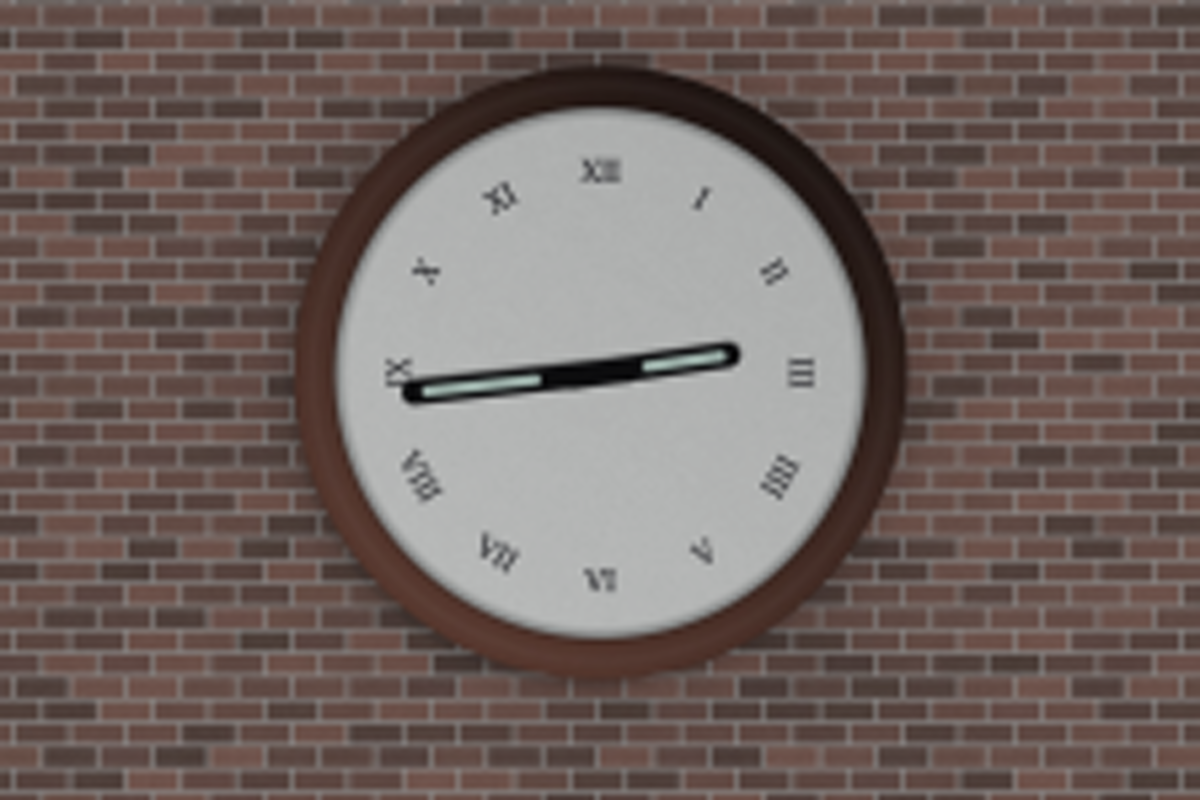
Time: {"hour": 2, "minute": 44}
